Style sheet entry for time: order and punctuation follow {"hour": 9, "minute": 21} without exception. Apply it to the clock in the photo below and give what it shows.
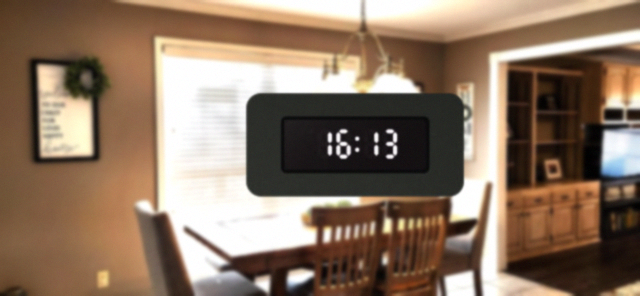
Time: {"hour": 16, "minute": 13}
